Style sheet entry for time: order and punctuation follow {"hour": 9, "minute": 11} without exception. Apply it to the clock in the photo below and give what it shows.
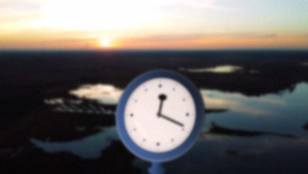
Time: {"hour": 12, "minute": 19}
